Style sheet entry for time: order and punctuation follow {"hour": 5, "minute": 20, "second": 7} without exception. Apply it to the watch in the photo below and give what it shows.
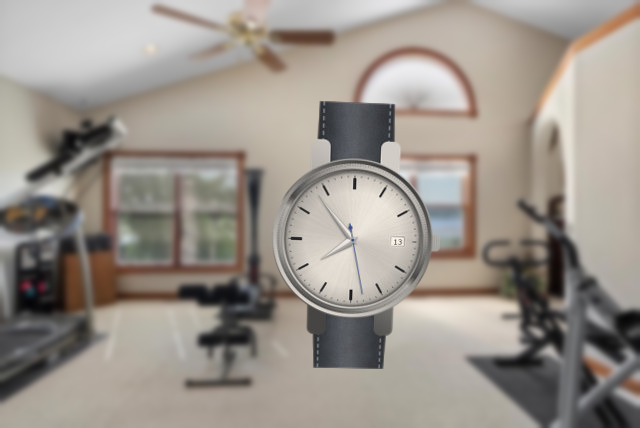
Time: {"hour": 7, "minute": 53, "second": 28}
